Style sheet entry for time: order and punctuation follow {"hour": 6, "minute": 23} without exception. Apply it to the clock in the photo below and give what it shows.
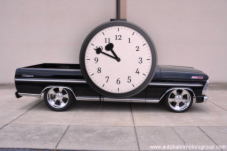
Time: {"hour": 10, "minute": 49}
